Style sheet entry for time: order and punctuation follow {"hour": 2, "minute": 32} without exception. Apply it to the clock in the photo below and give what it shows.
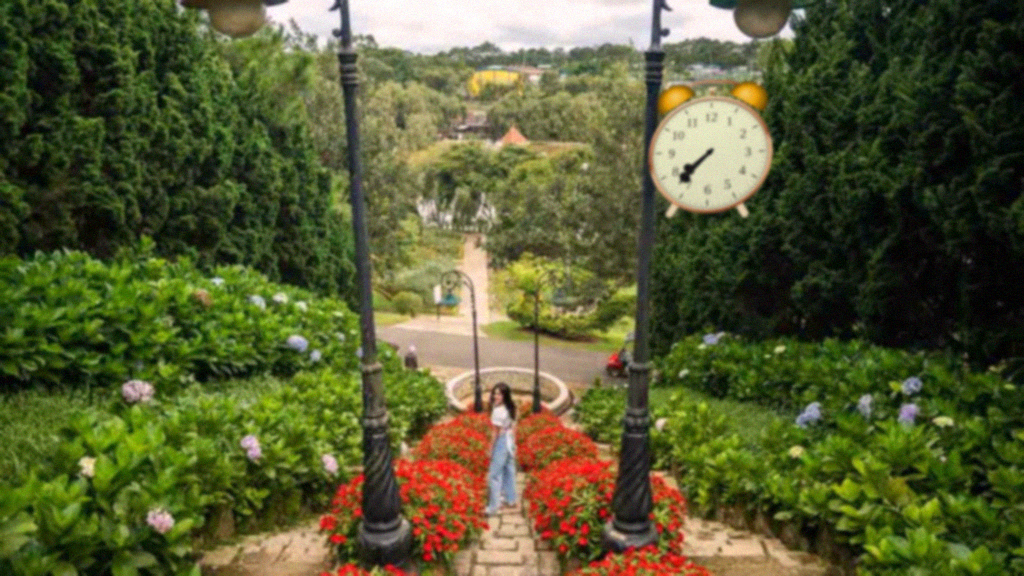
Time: {"hour": 7, "minute": 37}
